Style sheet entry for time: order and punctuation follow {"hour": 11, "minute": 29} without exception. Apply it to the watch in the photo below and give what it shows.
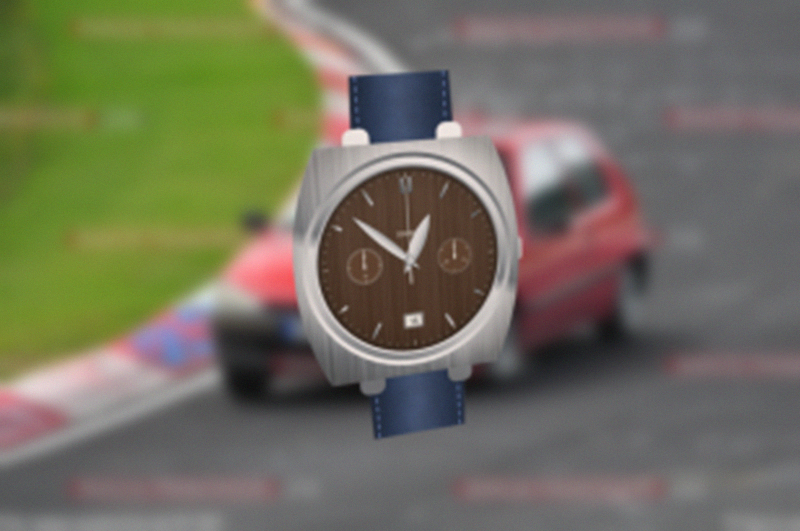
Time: {"hour": 12, "minute": 52}
